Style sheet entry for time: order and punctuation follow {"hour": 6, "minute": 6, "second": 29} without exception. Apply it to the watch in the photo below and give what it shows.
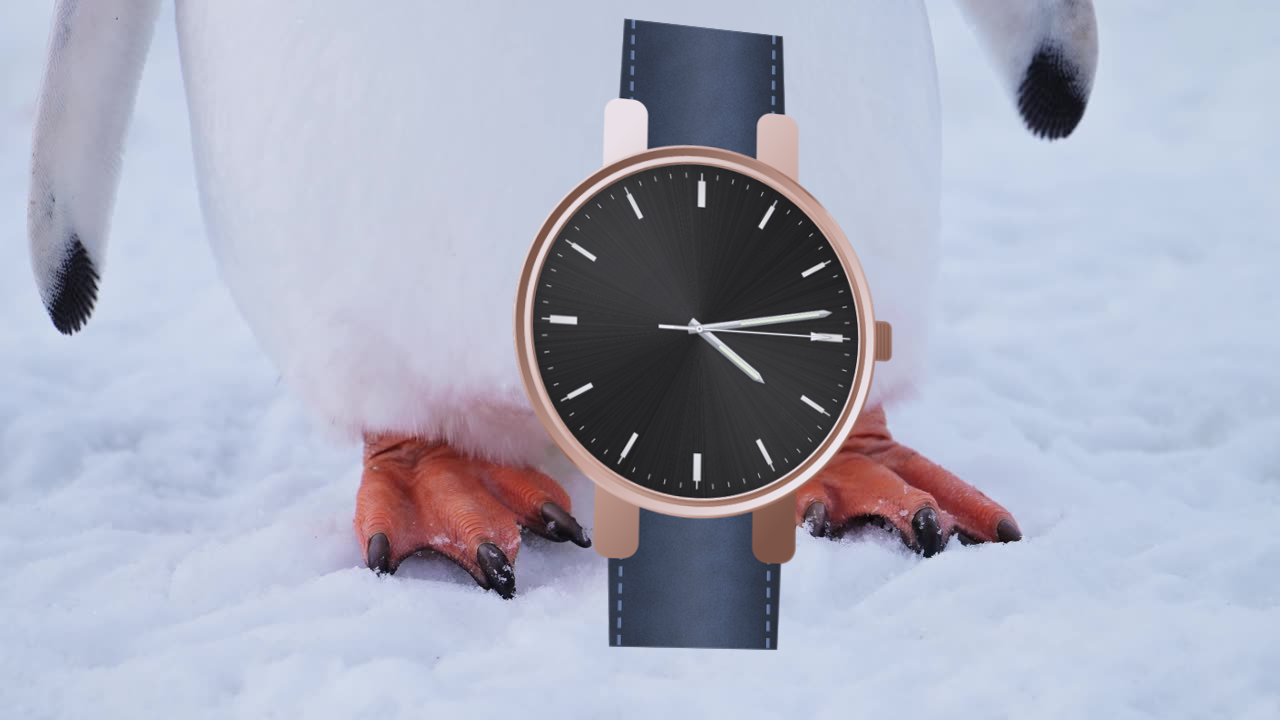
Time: {"hour": 4, "minute": 13, "second": 15}
